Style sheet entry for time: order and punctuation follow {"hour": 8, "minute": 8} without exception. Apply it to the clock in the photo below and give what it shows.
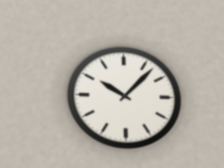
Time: {"hour": 10, "minute": 7}
